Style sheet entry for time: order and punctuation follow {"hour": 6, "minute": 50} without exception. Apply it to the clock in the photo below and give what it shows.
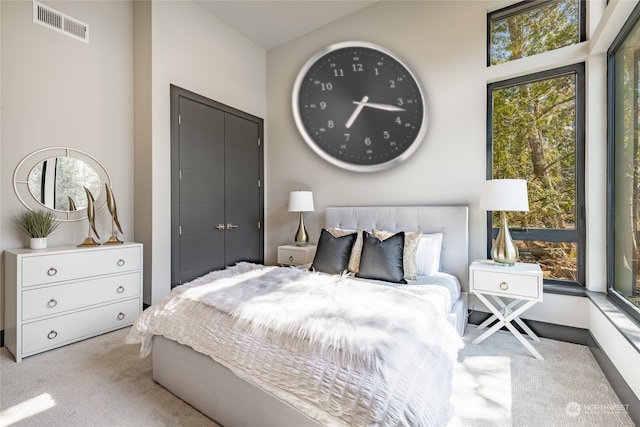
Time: {"hour": 7, "minute": 17}
